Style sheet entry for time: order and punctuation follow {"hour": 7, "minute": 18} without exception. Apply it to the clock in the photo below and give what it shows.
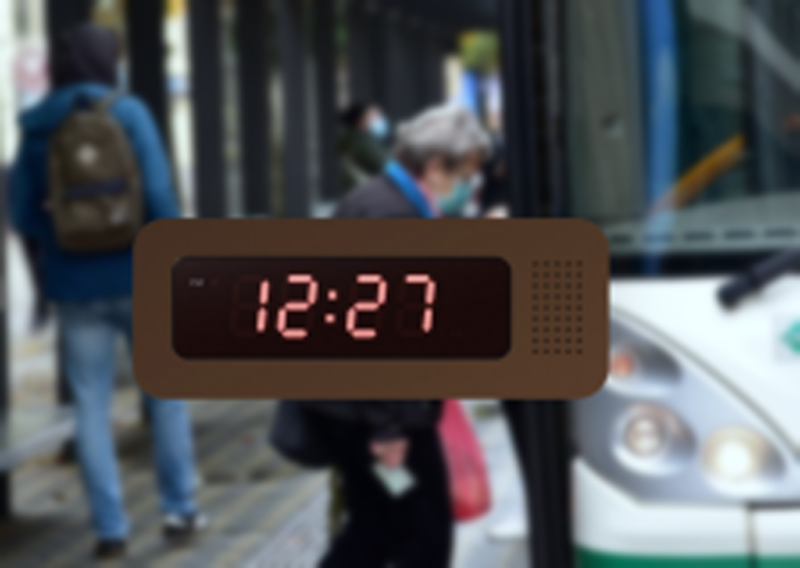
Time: {"hour": 12, "minute": 27}
